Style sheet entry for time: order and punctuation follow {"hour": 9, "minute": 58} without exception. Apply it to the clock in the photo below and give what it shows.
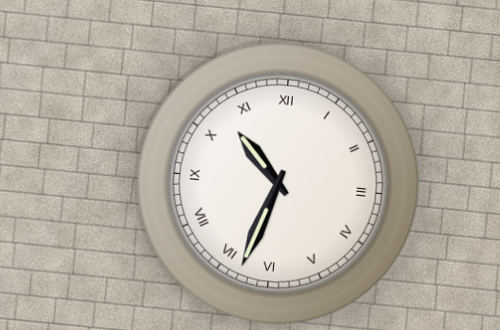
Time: {"hour": 10, "minute": 33}
